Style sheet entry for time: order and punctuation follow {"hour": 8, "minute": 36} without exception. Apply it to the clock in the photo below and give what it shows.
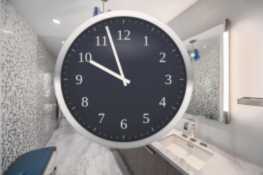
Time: {"hour": 9, "minute": 57}
